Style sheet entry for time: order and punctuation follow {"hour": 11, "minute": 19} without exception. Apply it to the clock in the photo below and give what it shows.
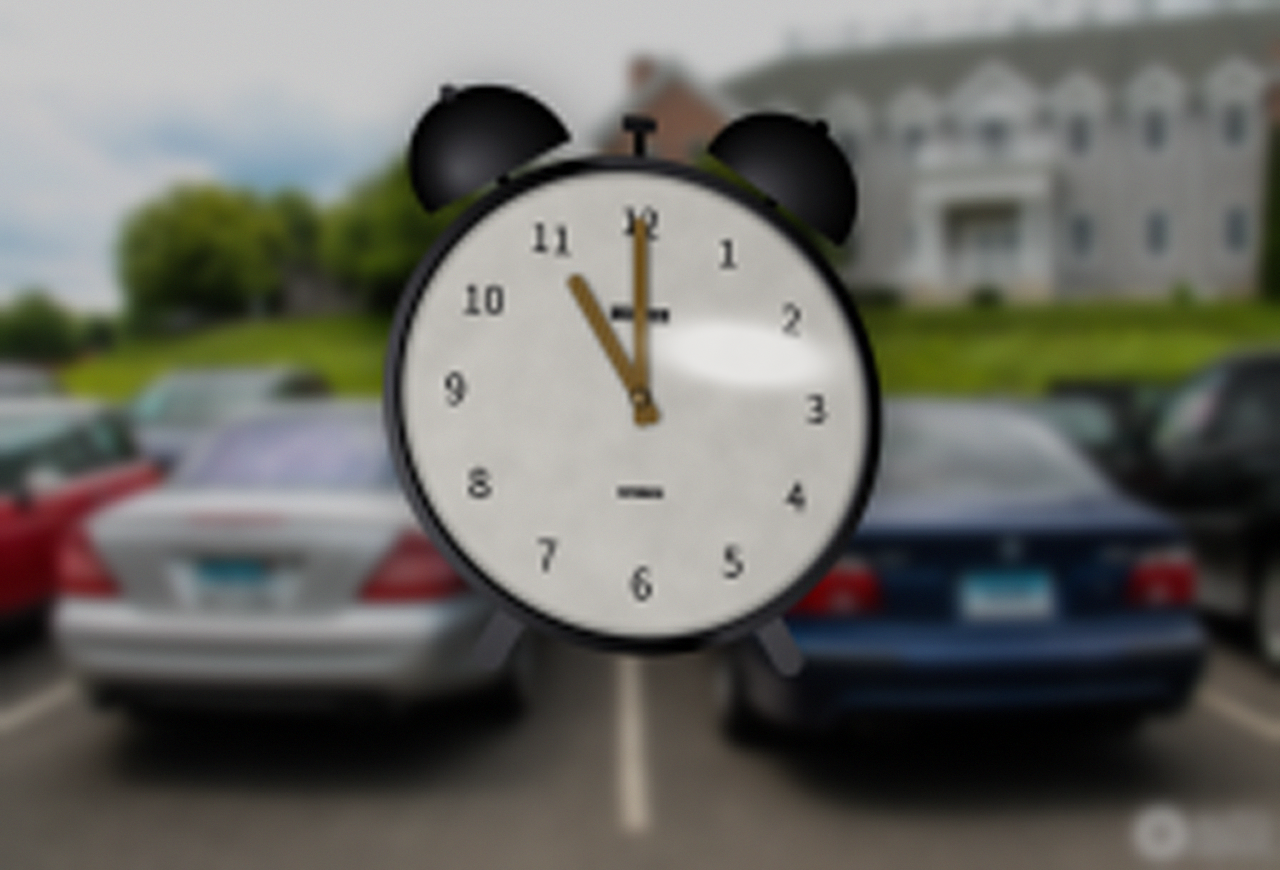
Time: {"hour": 11, "minute": 0}
